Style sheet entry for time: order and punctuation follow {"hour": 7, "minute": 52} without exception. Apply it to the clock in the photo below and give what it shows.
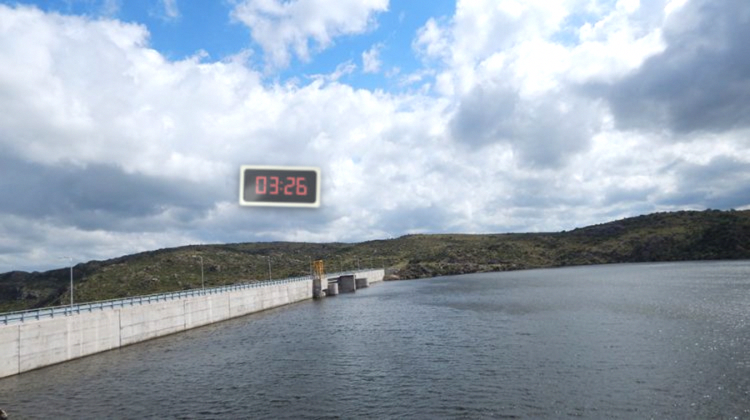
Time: {"hour": 3, "minute": 26}
